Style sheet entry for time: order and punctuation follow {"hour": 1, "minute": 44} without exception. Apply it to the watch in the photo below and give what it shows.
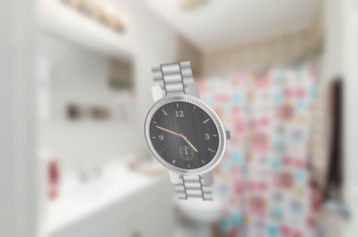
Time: {"hour": 4, "minute": 49}
